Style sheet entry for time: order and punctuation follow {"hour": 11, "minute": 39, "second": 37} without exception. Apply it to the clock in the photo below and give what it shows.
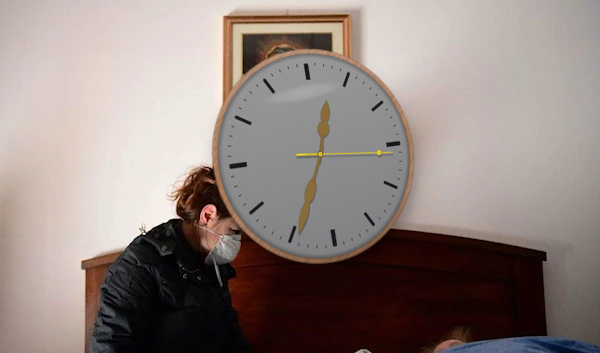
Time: {"hour": 12, "minute": 34, "second": 16}
